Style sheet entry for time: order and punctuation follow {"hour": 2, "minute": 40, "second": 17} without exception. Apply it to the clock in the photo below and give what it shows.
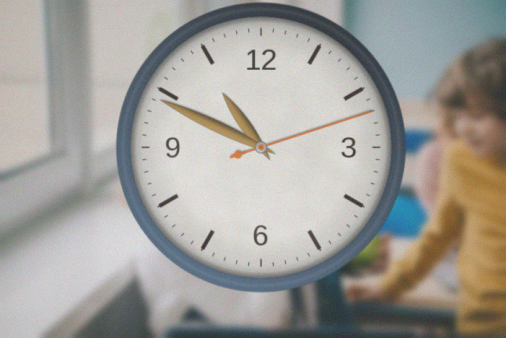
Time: {"hour": 10, "minute": 49, "second": 12}
